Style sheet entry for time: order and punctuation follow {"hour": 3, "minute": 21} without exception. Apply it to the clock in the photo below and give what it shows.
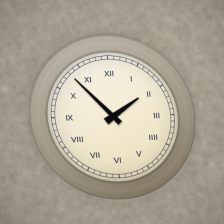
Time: {"hour": 1, "minute": 53}
